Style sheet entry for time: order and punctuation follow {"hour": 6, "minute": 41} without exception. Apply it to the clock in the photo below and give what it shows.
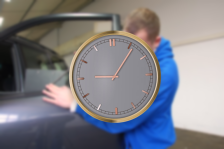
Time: {"hour": 9, "minute": 6}
